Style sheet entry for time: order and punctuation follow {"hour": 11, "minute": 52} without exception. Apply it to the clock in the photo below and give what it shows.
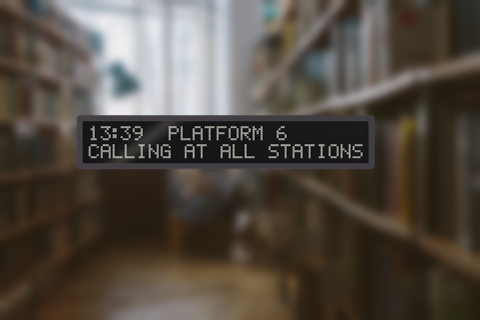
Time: {"hour": 13, "minute": 39}
